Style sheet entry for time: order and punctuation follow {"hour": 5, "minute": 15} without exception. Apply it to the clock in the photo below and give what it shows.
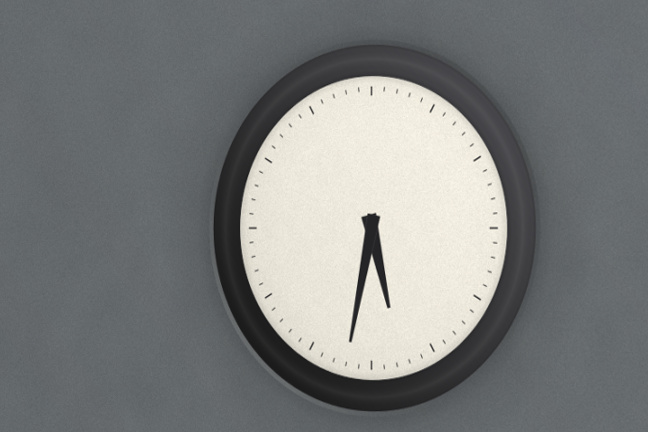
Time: {"hour": 5, "minute": 32}
